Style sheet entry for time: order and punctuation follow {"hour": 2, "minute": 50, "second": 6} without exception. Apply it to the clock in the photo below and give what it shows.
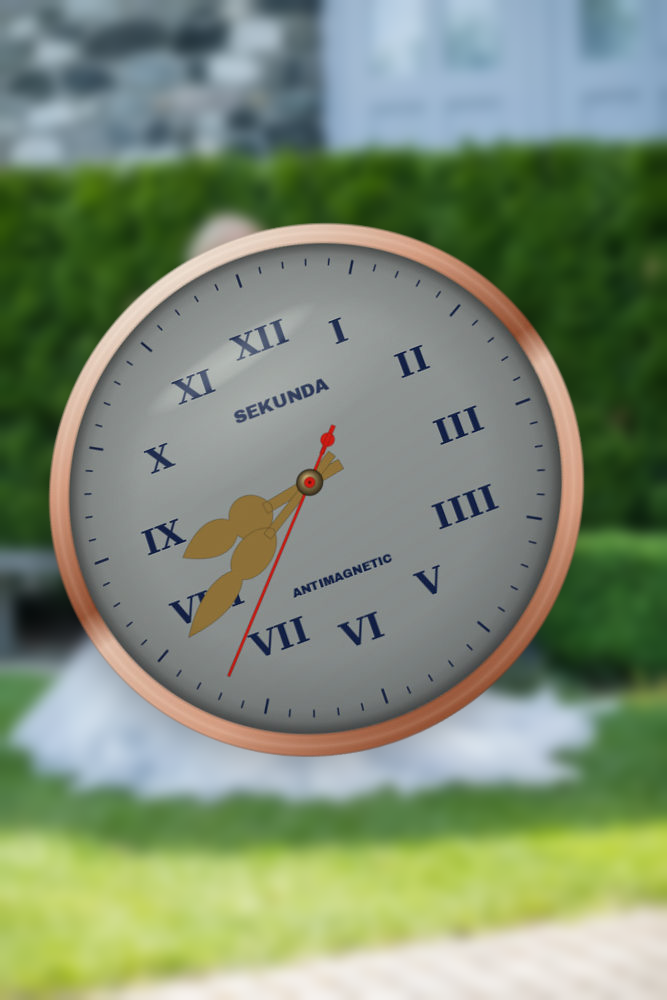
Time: {"hour": 8, "minute": 39, "second": 37}
